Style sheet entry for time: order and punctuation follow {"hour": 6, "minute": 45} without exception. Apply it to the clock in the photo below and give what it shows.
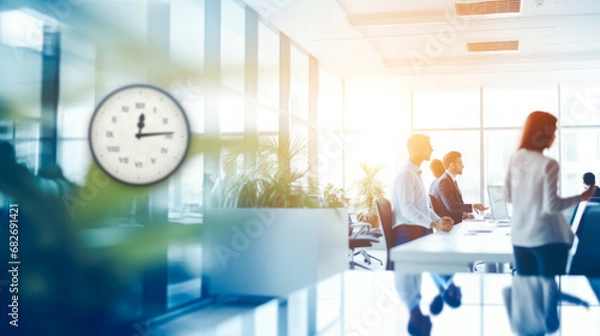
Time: {"hour": 12, "minute": 14}
